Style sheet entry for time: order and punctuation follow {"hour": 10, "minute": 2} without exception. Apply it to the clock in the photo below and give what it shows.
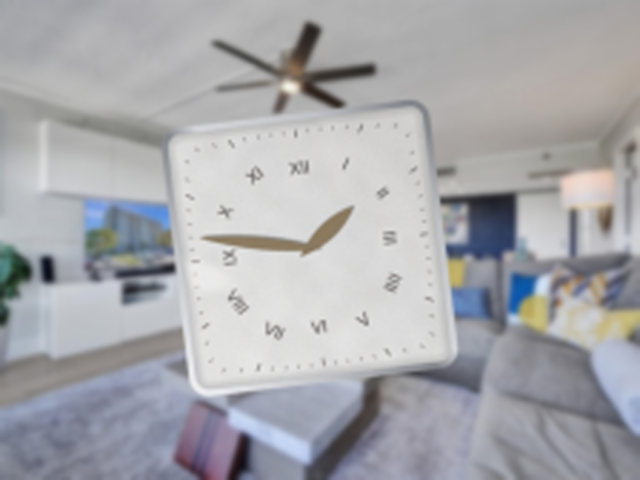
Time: {"hour": 1, "minute": 47}
